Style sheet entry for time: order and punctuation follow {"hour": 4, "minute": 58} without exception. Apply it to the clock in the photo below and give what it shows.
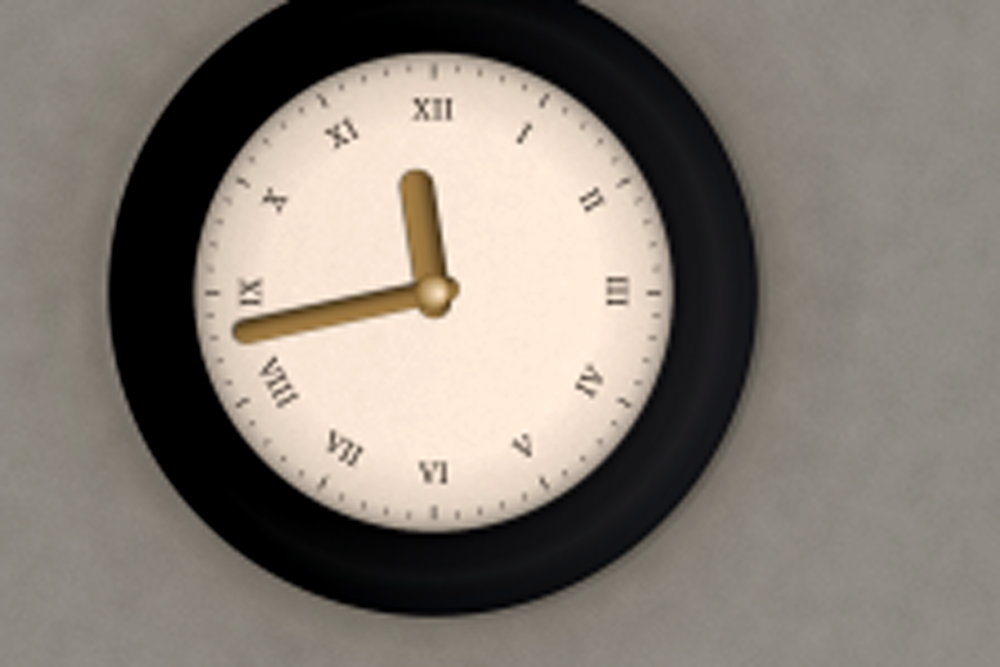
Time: {"hour": 11, "minute": 43}
